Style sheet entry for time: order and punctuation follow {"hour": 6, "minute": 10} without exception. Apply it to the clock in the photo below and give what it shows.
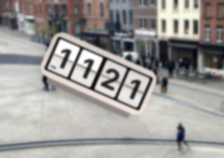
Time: {"hour": 11, "minute": 21}
